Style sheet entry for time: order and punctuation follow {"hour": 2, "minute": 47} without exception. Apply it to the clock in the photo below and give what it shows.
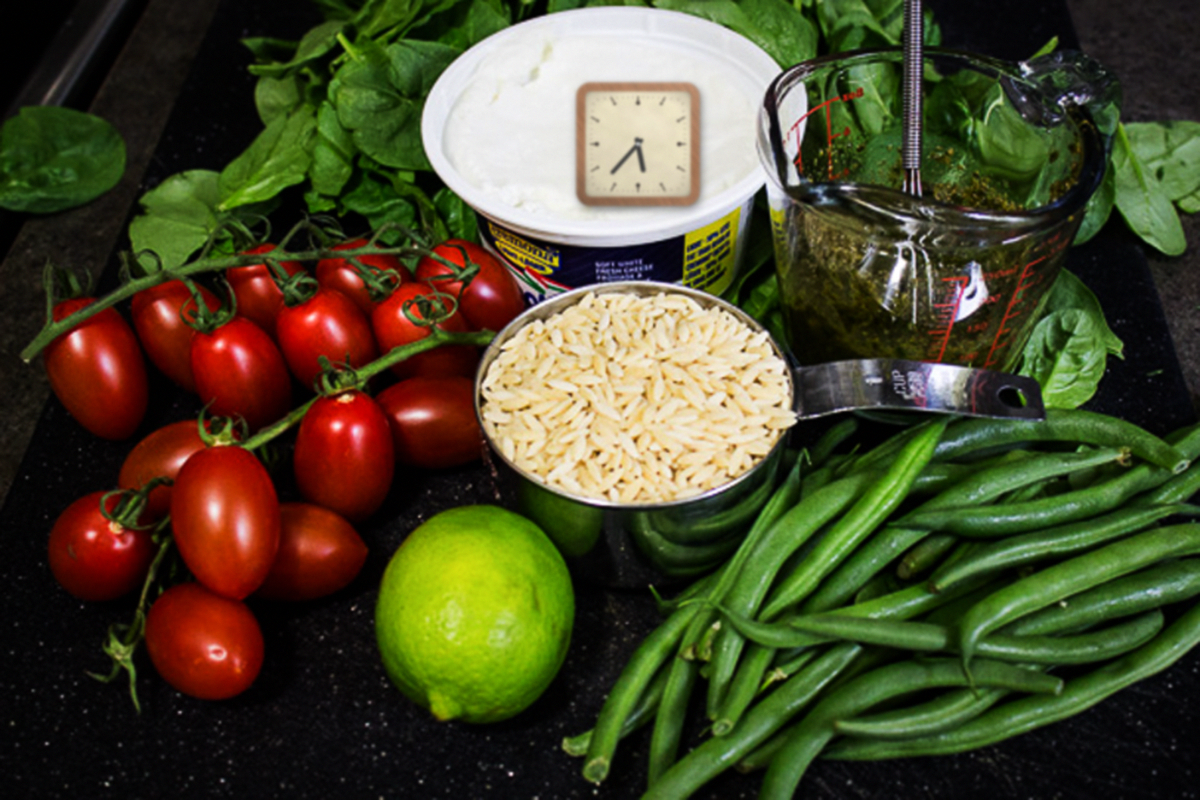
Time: {"hour": 5, "minute": 37}
